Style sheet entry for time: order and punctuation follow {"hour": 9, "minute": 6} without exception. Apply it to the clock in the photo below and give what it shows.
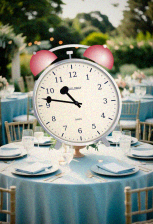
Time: {"hour": 10, "minute": 47}
